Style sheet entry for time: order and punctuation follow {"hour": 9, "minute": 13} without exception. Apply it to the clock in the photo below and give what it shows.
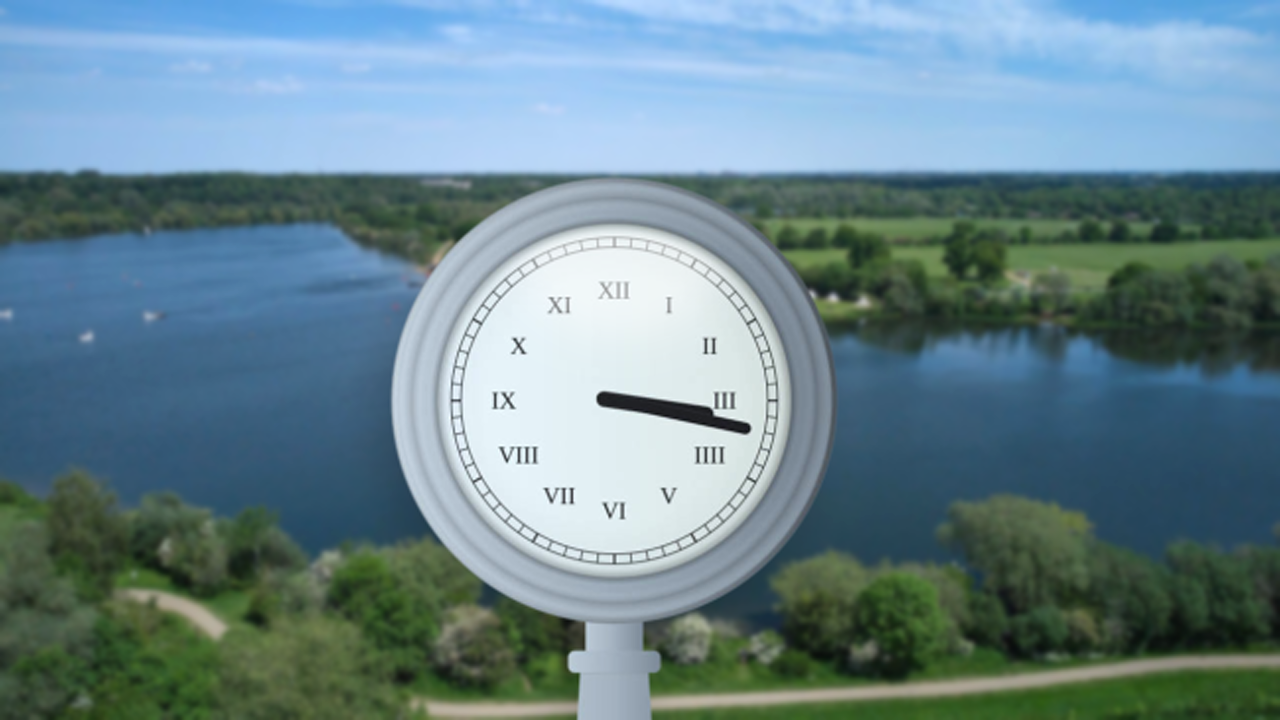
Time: {"hour": 3, "minute": 17}
